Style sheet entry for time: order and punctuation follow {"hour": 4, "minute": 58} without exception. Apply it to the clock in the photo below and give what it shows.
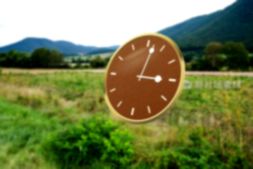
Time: {"hour": 3, "minute": 2}
